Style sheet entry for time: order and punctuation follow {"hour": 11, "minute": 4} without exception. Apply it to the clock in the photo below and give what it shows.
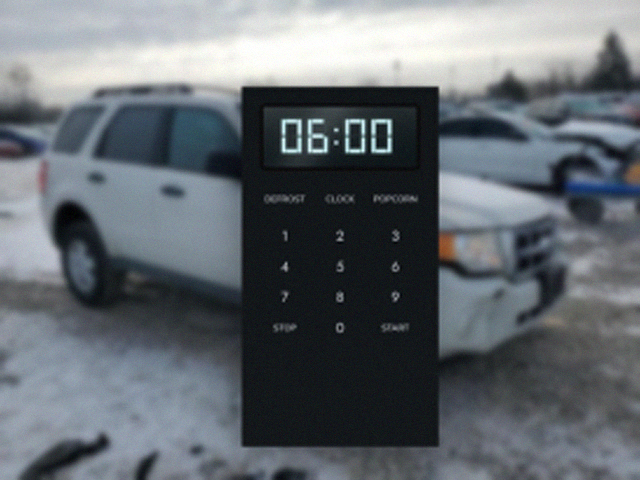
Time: {"hour": 6, "minute": 0}
